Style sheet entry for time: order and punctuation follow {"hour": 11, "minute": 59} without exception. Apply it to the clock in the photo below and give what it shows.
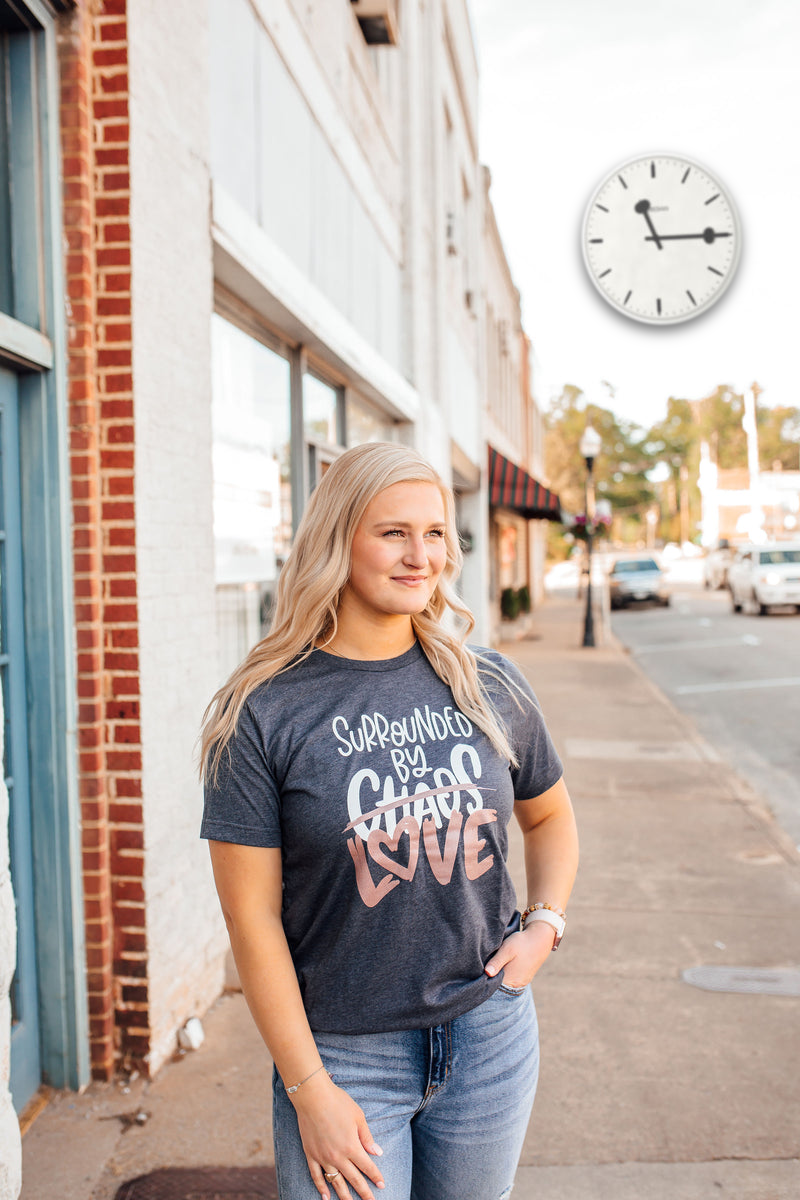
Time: {"hour": 11, "minute": 15}
